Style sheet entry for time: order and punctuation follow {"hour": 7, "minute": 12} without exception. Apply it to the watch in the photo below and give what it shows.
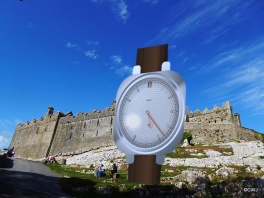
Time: {"hour": 5, "minute": 23}
